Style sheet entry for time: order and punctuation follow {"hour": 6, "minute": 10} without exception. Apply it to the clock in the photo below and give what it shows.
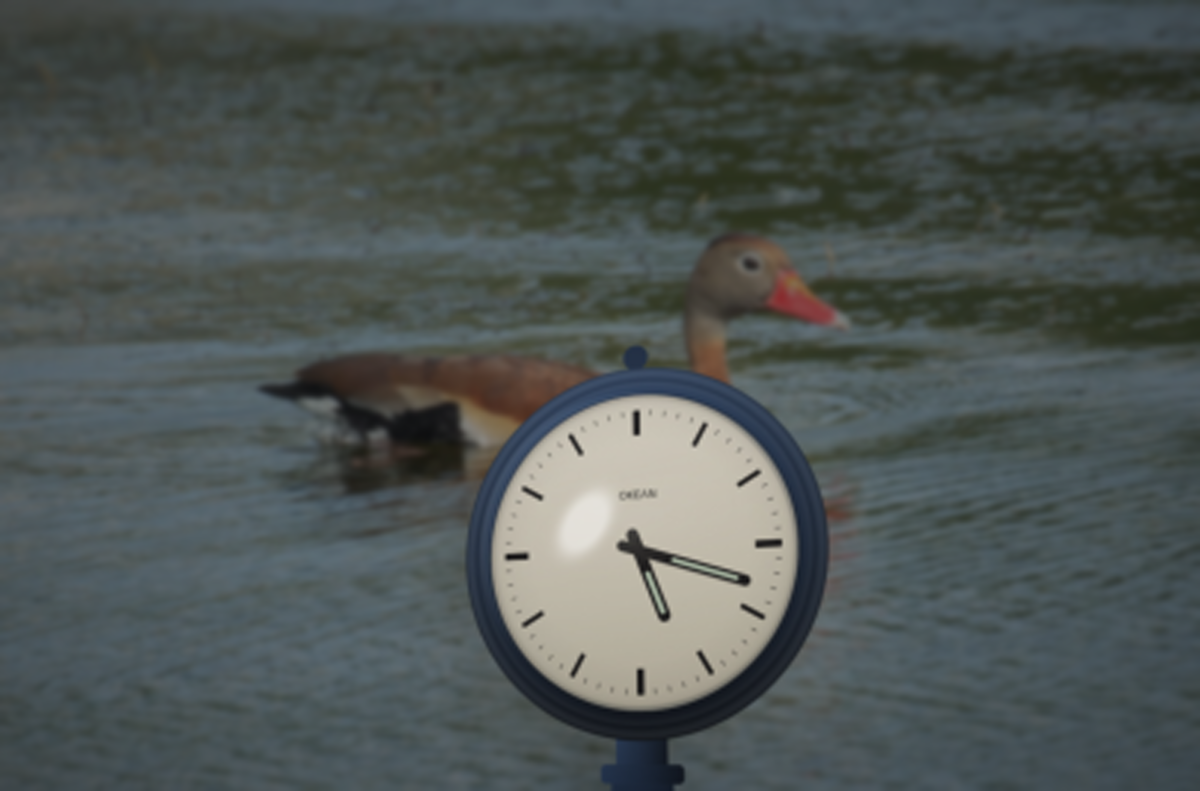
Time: {"hour": 5, "minute": 18}
